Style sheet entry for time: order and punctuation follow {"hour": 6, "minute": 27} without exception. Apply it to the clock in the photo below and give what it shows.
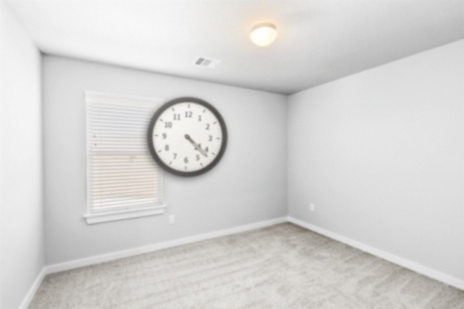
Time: {"hour": 4, "minute": 22}
